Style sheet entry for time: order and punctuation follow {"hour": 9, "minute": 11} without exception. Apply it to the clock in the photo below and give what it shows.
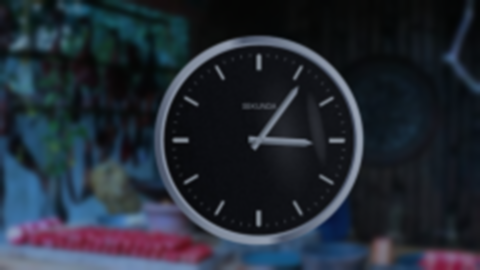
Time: {"hour": 3, "minute": 6}
